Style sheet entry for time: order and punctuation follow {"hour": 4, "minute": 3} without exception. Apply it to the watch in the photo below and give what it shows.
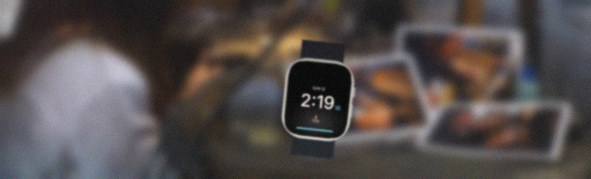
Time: {"hour": 2, "minute": 19}
